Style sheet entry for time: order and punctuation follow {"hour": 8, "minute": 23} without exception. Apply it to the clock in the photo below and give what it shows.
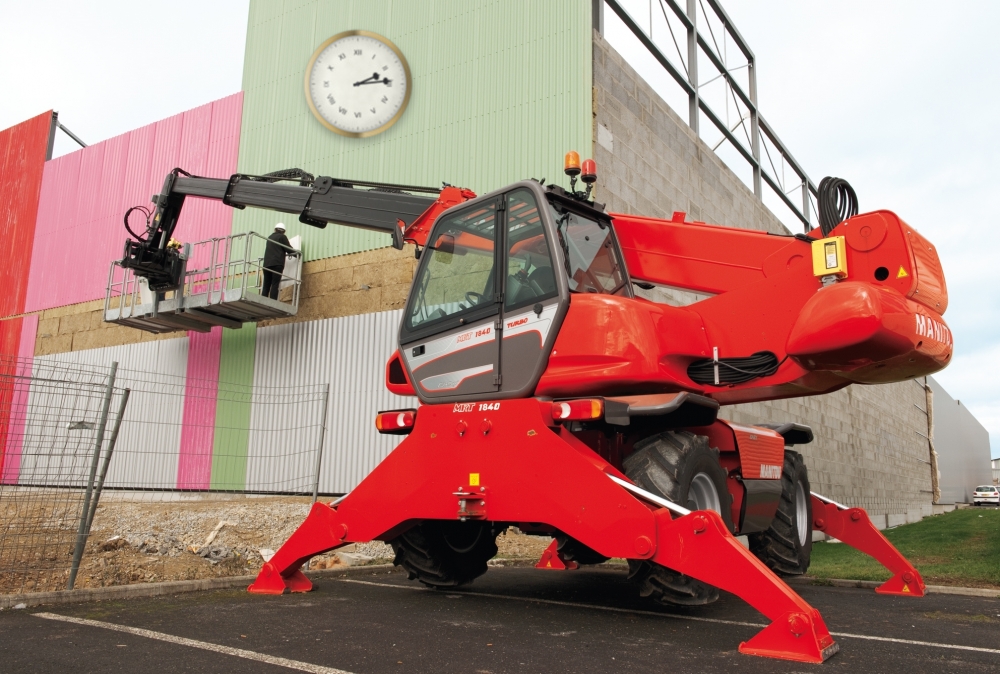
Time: {"hour": 2, "minute": 14}
